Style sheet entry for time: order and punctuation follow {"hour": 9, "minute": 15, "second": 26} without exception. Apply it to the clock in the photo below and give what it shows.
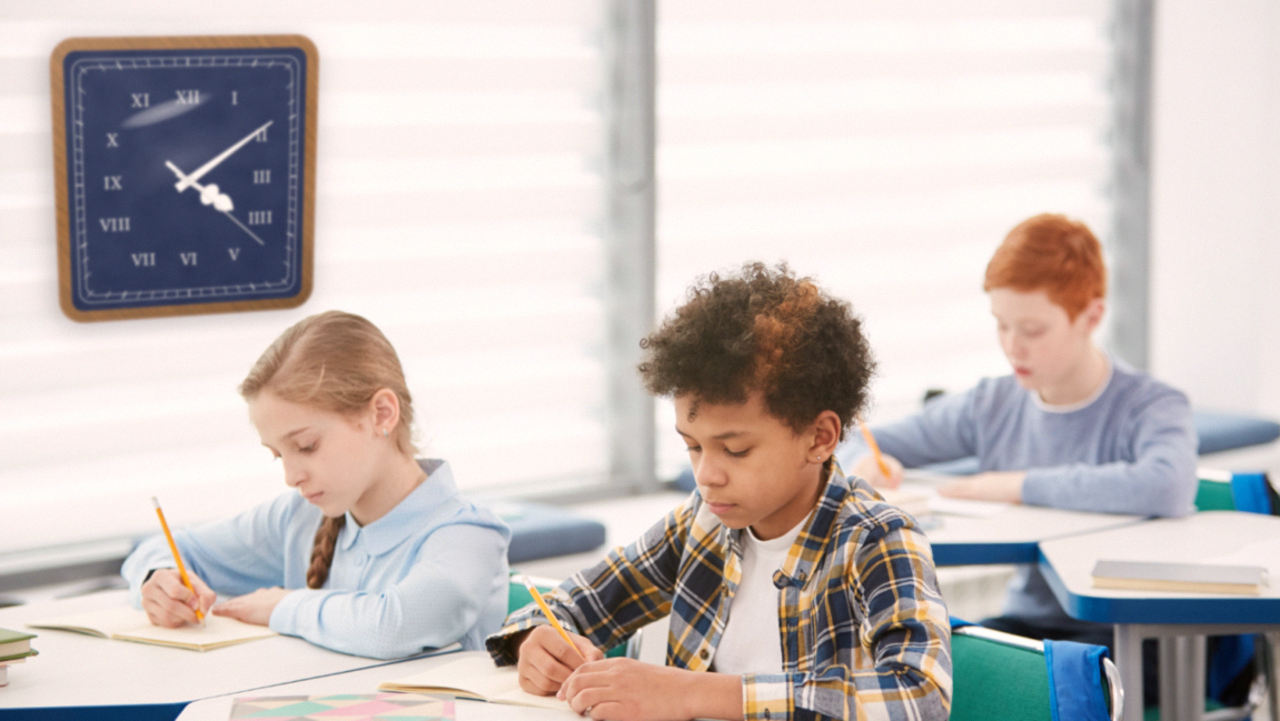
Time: {"hour": 4, "minute": 9, "second": 22}
